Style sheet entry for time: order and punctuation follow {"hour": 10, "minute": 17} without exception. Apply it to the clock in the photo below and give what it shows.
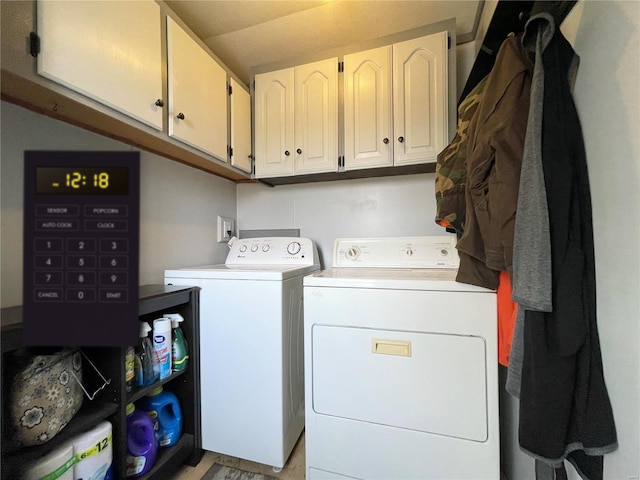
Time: {"hour": 12, "minute": 18}
